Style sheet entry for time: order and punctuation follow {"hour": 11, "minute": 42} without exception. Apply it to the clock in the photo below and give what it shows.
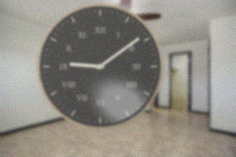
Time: {"hour": 9, "minute": 9}
